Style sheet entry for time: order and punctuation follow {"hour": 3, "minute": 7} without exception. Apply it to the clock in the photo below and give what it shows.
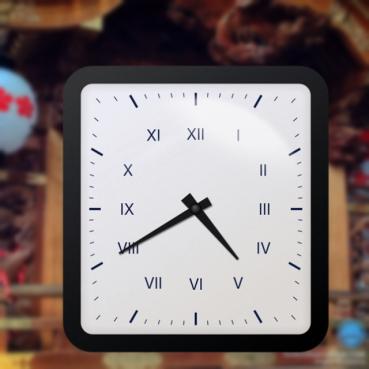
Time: {"hour": 4, "minute": 40}
